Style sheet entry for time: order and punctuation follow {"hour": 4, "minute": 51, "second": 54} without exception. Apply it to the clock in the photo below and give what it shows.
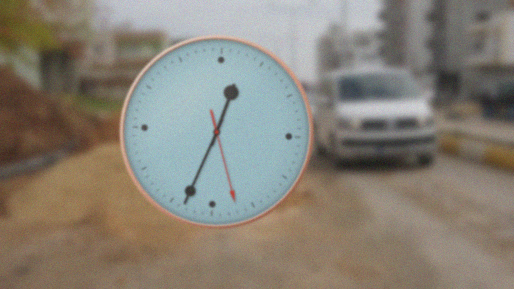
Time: {"hour": 12, "minute": 33, "second": 27}
